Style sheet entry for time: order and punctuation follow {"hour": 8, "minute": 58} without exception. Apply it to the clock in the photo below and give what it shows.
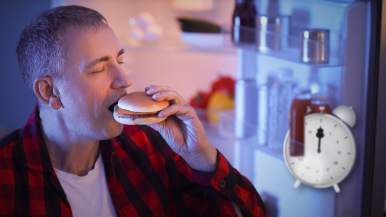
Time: {"hour": 12, "minute": 0}
